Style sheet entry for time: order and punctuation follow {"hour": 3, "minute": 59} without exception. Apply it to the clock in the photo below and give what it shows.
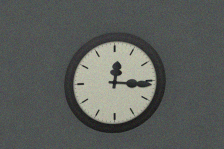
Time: {"hour": 12, "minute": 16}
